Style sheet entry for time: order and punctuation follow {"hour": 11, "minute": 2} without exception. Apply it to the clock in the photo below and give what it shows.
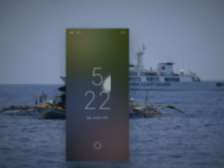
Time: {"hour": 5, "minute": 22}
